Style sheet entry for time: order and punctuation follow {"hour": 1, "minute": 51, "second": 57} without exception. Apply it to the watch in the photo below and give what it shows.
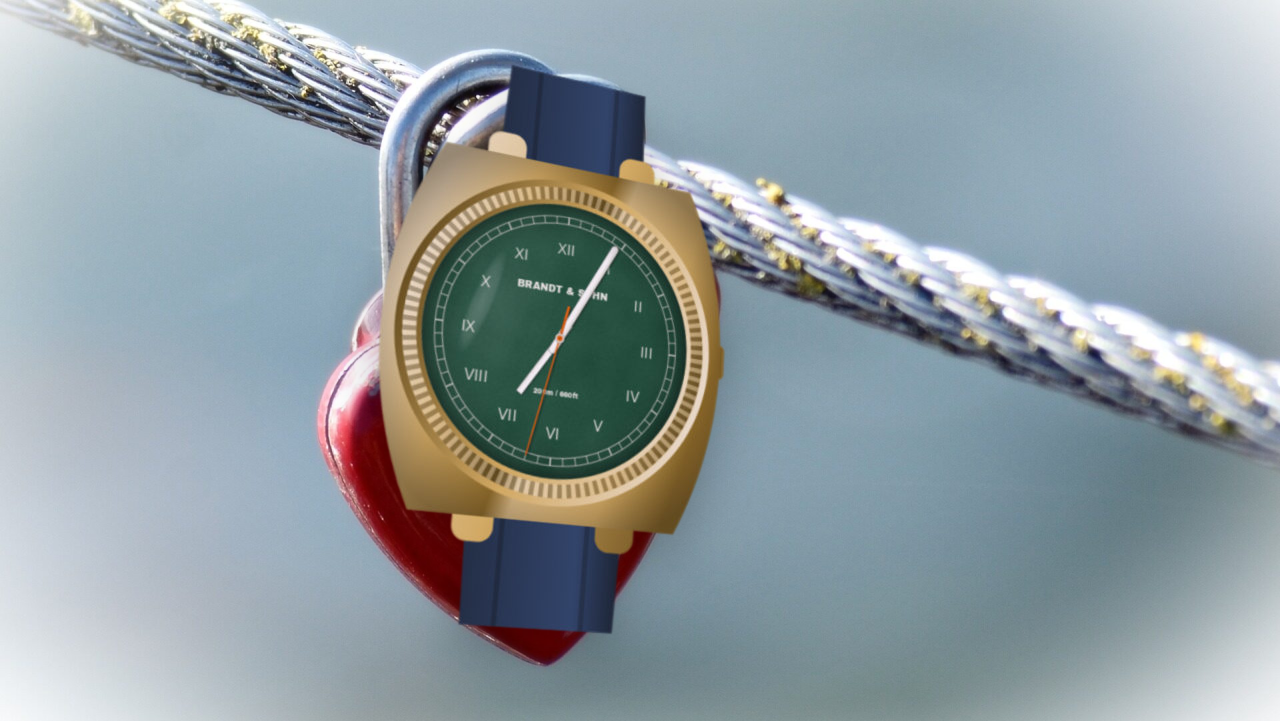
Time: {"hour": 7, "minute": 4, "second": 32}
